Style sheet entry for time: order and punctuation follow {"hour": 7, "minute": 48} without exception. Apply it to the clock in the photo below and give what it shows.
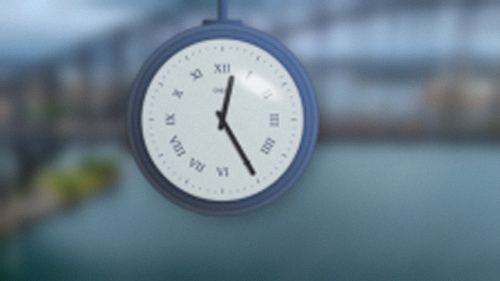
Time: {"hour": 12, "minute": 25}
